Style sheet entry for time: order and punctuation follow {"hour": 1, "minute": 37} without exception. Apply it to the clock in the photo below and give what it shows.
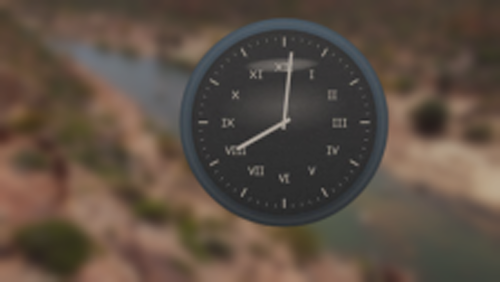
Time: {"hour": 8, "minute": 1}
